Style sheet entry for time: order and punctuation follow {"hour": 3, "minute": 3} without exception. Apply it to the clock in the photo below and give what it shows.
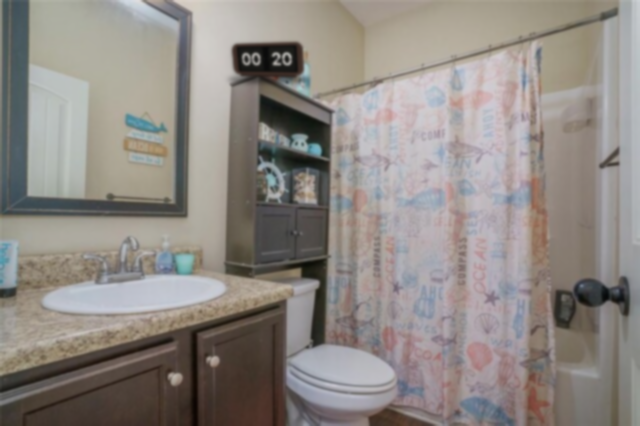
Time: {"hour": 0, "minute": 20}
